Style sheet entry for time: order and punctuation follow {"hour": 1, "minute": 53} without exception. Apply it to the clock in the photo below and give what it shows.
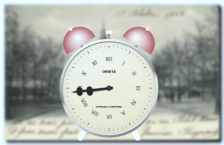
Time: {"hour": 8, "minute": 44}
